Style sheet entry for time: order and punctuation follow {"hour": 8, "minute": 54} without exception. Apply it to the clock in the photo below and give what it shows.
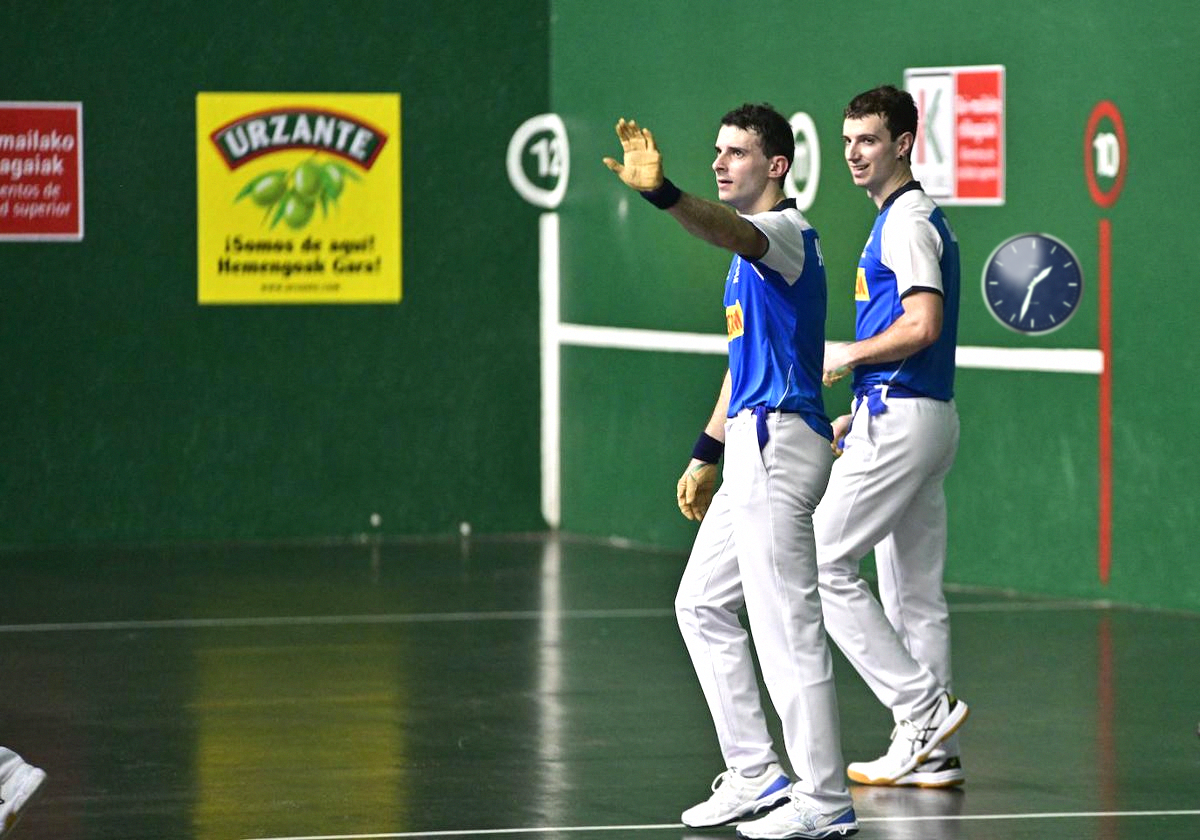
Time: {"hour": 1, "minute": 33}
